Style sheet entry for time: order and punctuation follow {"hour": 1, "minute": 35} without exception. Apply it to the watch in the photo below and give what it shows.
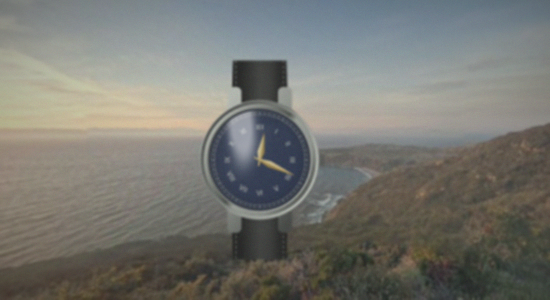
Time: {"hour": 12, "minute": 19}
